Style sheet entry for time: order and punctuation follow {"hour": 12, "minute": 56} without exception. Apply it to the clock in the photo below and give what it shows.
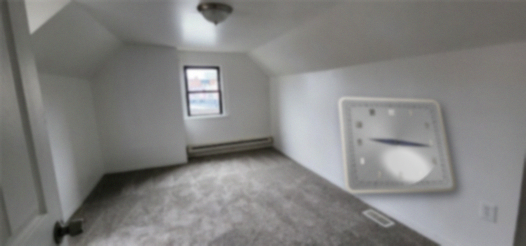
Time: {"hour": 9, "minute": 16}
